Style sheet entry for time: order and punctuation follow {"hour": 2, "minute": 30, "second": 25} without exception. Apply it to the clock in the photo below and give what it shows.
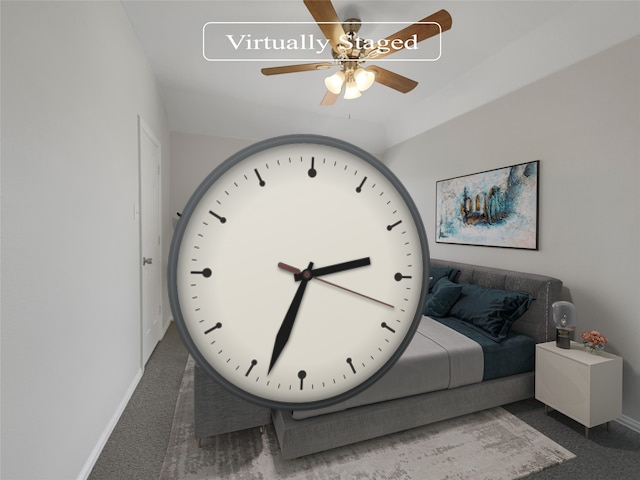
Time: {"hour": 2, "minute": 33, "second": 18}
